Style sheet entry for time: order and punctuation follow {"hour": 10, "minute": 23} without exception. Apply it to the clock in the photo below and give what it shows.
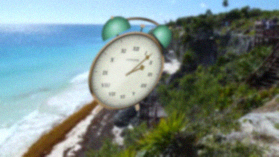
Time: {"hour": 2, "minute": 7}
